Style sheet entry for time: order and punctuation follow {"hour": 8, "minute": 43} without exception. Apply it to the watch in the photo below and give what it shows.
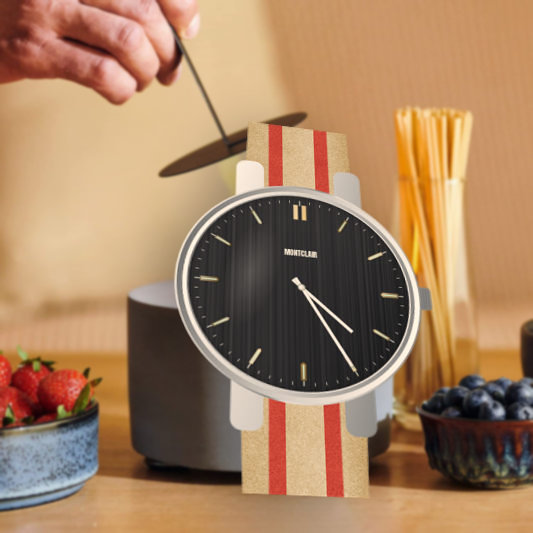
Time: {"hour": 4, "minute": 25}
